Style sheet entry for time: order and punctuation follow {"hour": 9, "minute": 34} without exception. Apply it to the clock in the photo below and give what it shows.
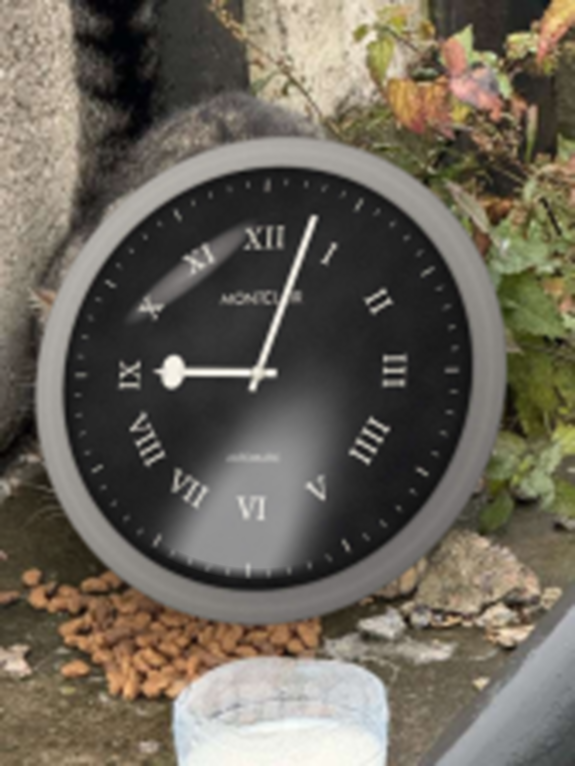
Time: {"hour": 9, "minute": 3}
